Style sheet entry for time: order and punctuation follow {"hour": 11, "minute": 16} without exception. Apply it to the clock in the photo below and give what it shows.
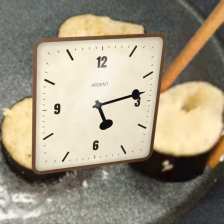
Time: {"hour": 5, "minute": 13}
